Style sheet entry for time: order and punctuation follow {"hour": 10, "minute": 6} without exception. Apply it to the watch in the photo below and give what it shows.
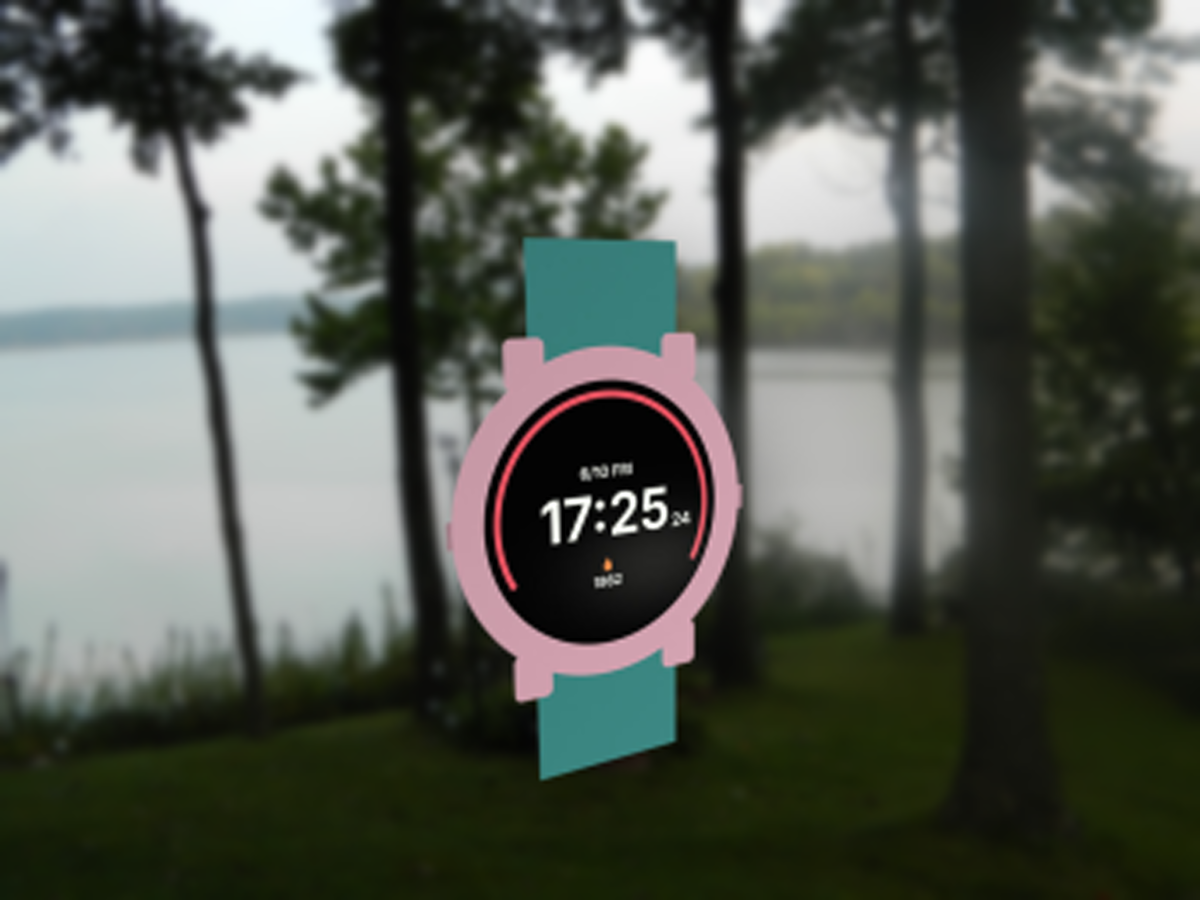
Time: {"hour": 17, "minute": 25}
